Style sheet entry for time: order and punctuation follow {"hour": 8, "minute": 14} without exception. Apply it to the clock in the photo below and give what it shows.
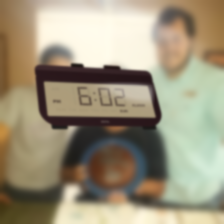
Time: {"hour": 6, "minute": 2}
